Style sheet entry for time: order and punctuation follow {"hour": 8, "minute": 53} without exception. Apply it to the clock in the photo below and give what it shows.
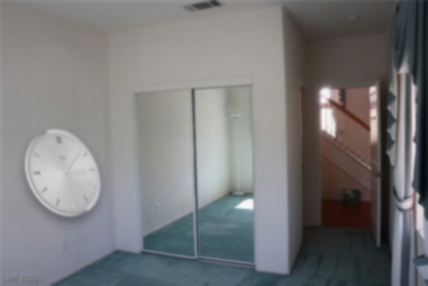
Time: {"hour": 3, "minute": 8}
